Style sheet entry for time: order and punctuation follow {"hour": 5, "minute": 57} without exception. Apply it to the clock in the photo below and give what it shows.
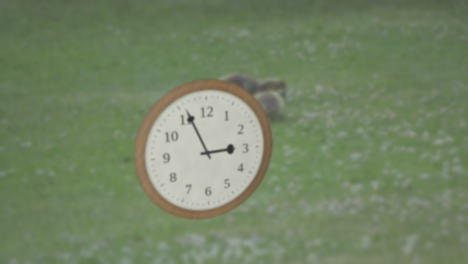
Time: {"hour": 2, "minute": 56}
